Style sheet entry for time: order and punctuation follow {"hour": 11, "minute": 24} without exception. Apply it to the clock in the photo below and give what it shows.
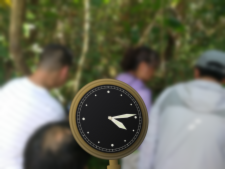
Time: {"hour": 4, "minute": 14}
